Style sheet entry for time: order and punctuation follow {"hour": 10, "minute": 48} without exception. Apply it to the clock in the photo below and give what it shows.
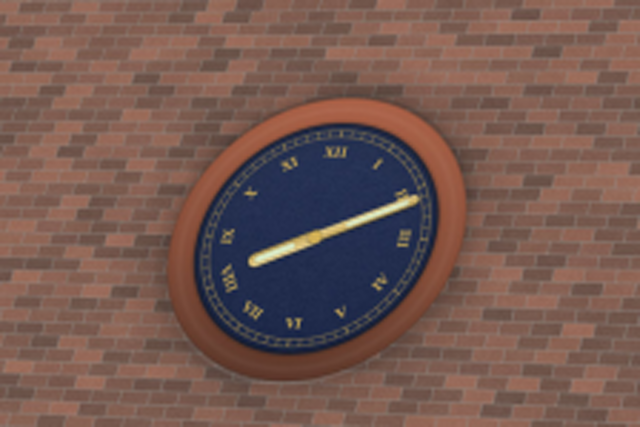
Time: {"hour": 8, "minute": 11}
